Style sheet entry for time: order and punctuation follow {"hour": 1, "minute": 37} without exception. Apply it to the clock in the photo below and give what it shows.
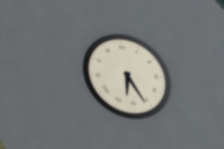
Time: {"hour": 6, "minute": 26}
